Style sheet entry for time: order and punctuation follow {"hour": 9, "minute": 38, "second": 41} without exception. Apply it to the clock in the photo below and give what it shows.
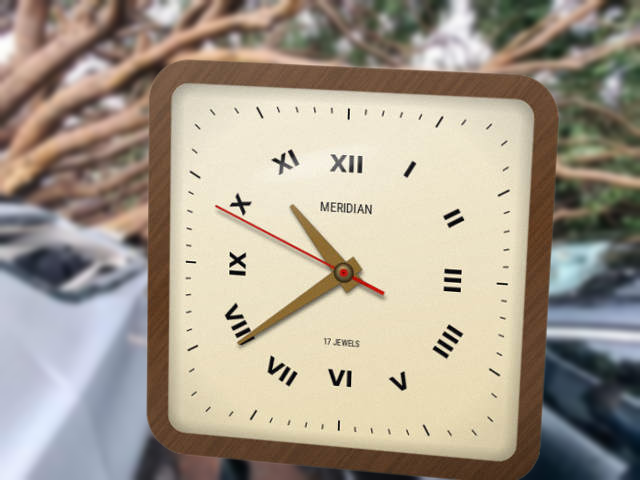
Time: {"hour": 10, "minute": 38, "second": 49}
